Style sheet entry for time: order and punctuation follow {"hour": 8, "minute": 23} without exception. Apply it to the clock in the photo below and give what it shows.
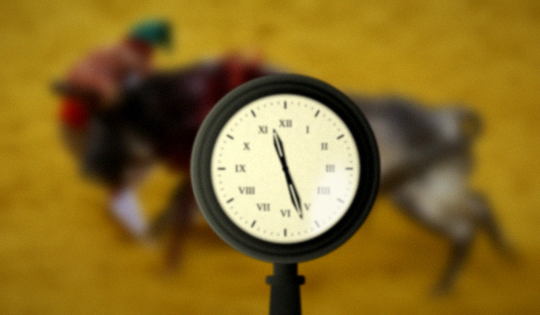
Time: {"hour": 11, "minute": 27}
